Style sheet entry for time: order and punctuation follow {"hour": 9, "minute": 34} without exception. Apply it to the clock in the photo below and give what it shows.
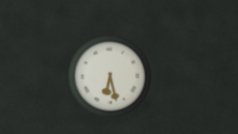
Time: {"hour": 6, "minute": 28}
